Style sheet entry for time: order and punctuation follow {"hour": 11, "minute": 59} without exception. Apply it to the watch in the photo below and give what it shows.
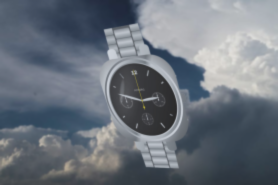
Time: {"hour": 2, "minute": 48}
